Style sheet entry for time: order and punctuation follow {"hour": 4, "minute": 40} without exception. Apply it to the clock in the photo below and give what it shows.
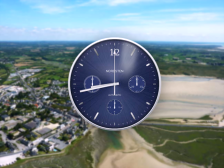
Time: {"hour": 8, "minute": 43}
